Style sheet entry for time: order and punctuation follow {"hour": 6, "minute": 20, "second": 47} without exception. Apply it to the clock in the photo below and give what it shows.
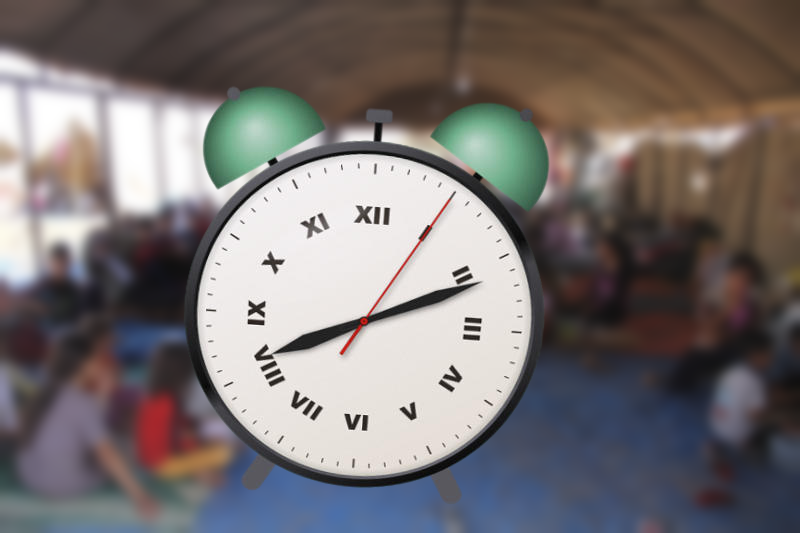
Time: {"hour": 8, "minute": 11, "second": 5}
